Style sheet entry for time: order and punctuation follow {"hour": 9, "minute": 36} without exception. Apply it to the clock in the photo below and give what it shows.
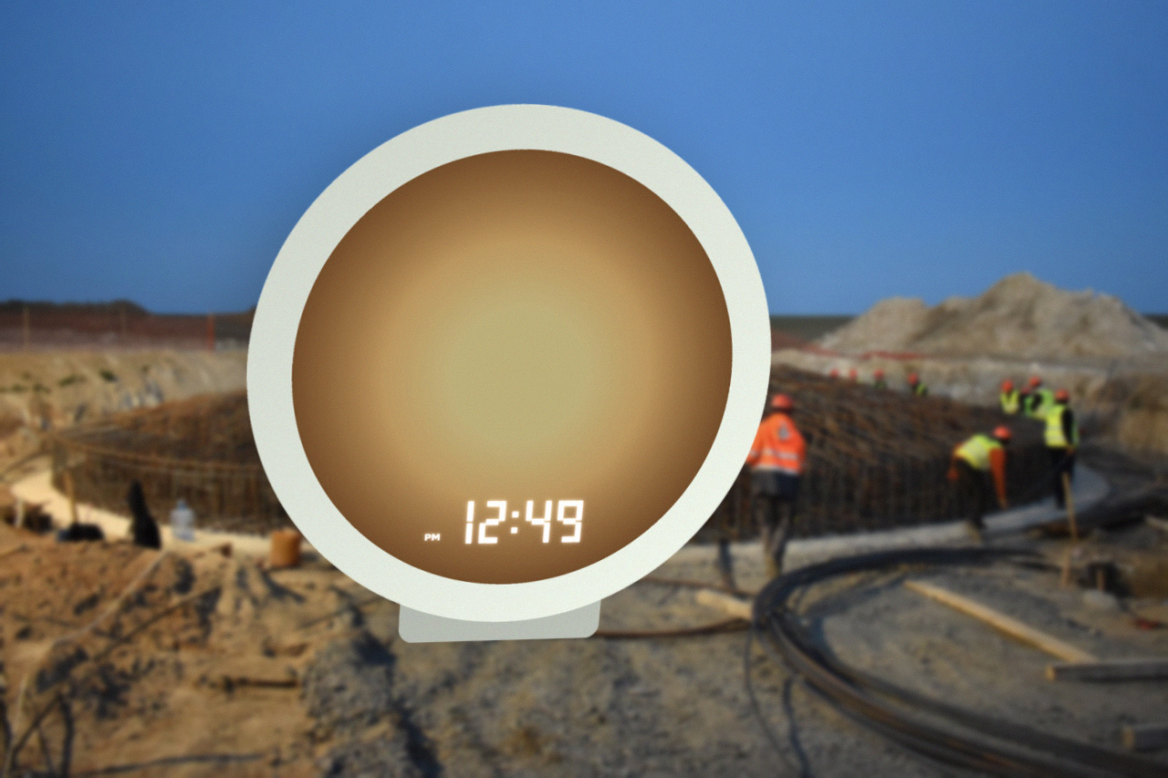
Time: {"hour": 12, "minute": 49}
